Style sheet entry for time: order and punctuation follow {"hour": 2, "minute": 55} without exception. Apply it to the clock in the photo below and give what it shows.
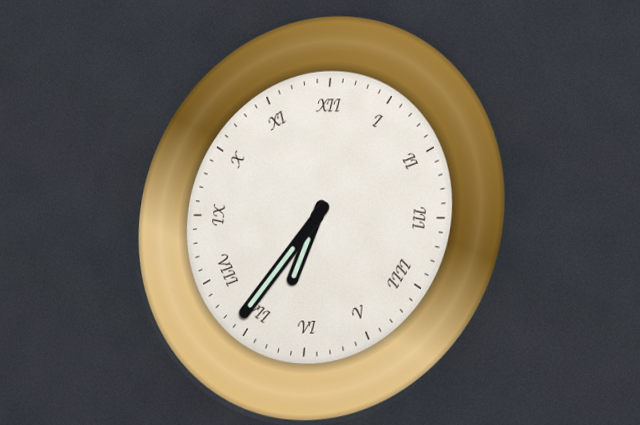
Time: {"hour": 6, "minute": 36}
